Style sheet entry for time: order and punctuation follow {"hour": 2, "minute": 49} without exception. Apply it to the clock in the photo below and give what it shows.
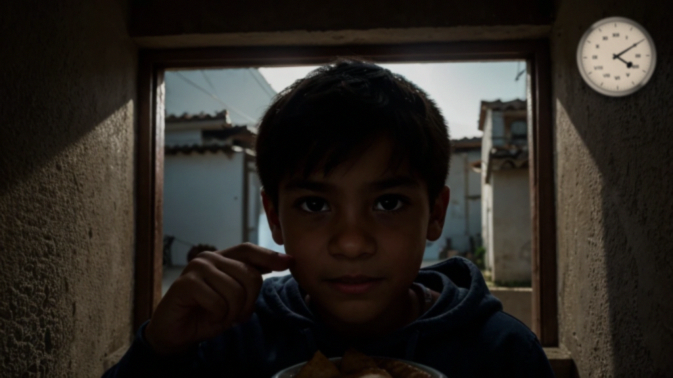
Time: {"hour": 4, "minute": 10}
